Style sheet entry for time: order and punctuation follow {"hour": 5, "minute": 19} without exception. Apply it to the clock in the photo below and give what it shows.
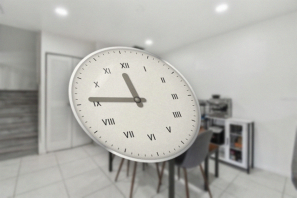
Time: {"hour": 11, "minute": 46}
